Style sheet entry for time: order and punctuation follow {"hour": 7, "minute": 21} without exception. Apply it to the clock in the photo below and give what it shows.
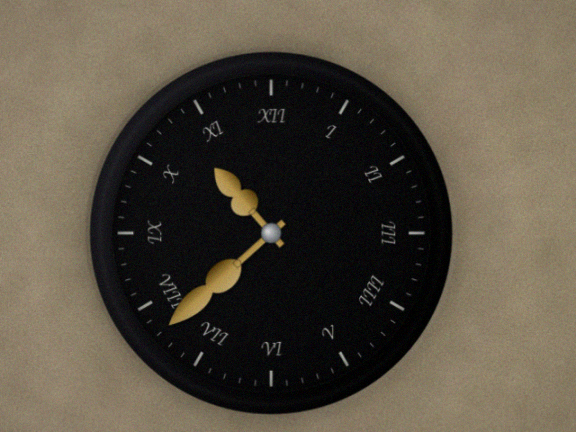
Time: {"hour": 10, "minute": 38}
